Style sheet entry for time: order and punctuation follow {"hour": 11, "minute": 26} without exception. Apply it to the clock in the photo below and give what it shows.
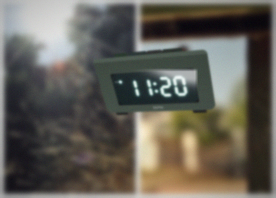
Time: {"hour": 11, "minute": 20}
